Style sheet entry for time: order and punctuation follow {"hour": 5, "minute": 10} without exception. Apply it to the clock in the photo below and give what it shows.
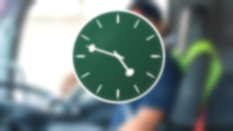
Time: {"hour": 4, "minute": 48}
